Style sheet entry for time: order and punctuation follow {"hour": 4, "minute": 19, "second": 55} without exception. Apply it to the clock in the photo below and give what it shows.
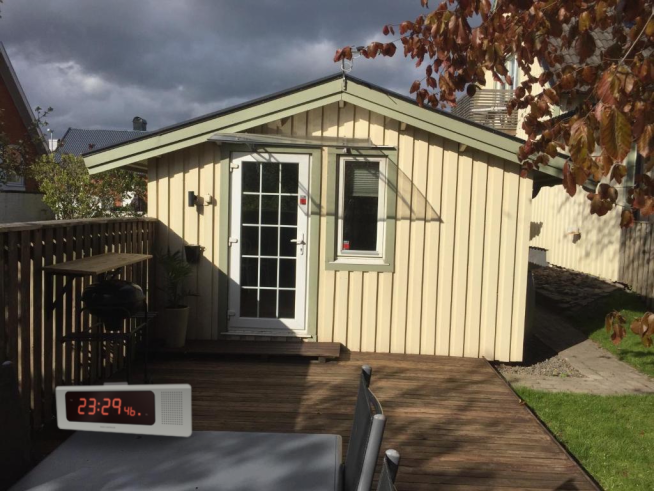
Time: {"hour": 23, "minute": 29, "second": 46}
